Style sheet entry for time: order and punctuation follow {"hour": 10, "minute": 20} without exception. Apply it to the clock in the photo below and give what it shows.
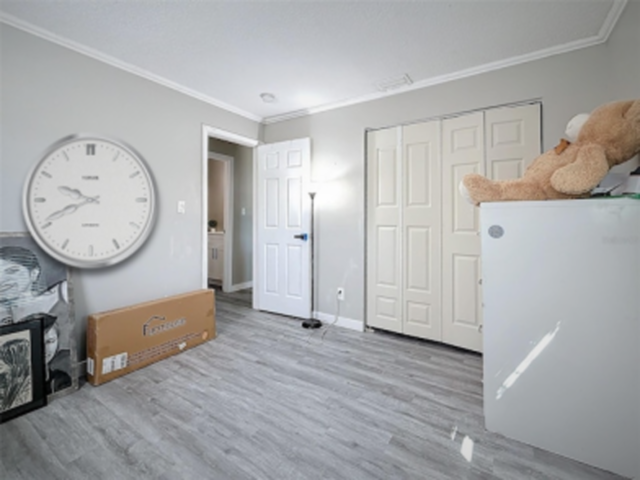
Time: {"hour": 9, "minute": 41}
